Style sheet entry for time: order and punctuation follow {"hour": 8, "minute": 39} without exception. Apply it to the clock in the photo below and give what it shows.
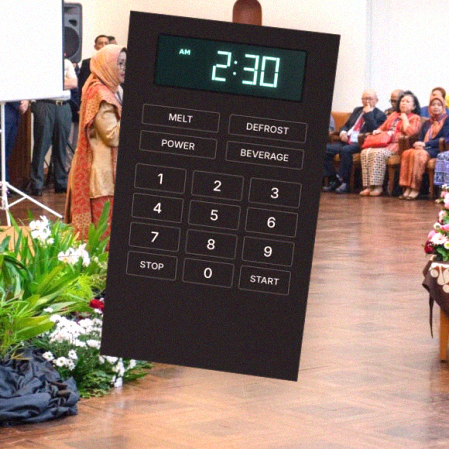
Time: {"hour": 2, "minute": 30}
